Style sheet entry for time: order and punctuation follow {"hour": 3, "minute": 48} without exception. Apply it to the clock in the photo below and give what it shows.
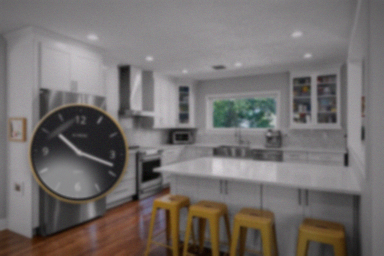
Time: {"hour": 10, "minute": 18}
